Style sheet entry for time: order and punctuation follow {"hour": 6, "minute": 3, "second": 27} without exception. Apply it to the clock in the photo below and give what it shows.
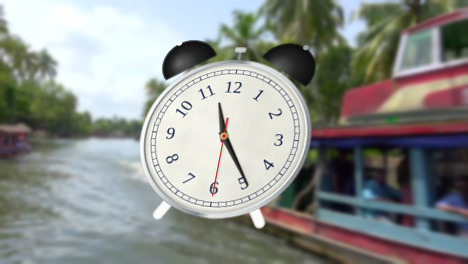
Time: {"hour": 11, "minute": 24, "second": 30}
